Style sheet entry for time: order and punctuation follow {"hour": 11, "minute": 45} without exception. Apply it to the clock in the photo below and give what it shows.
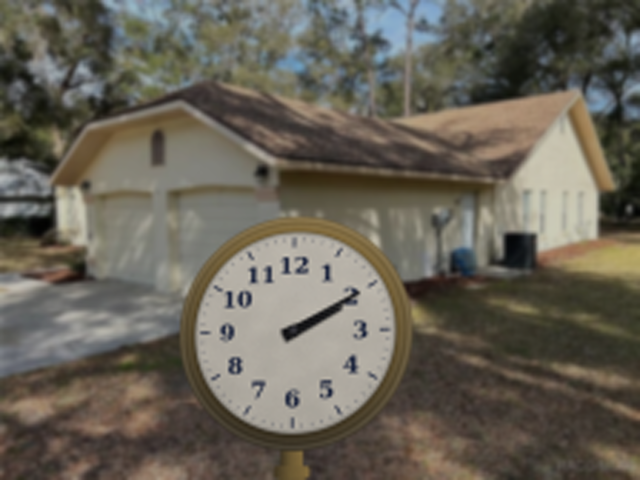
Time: {"hour": 2, "minute": 10}
